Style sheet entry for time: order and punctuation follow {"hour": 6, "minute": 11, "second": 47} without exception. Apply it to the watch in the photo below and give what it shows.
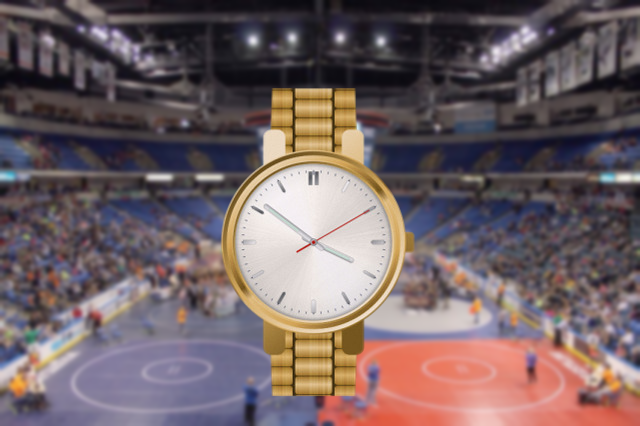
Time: {"hour": 3, "minute": 51, "second": 10}
